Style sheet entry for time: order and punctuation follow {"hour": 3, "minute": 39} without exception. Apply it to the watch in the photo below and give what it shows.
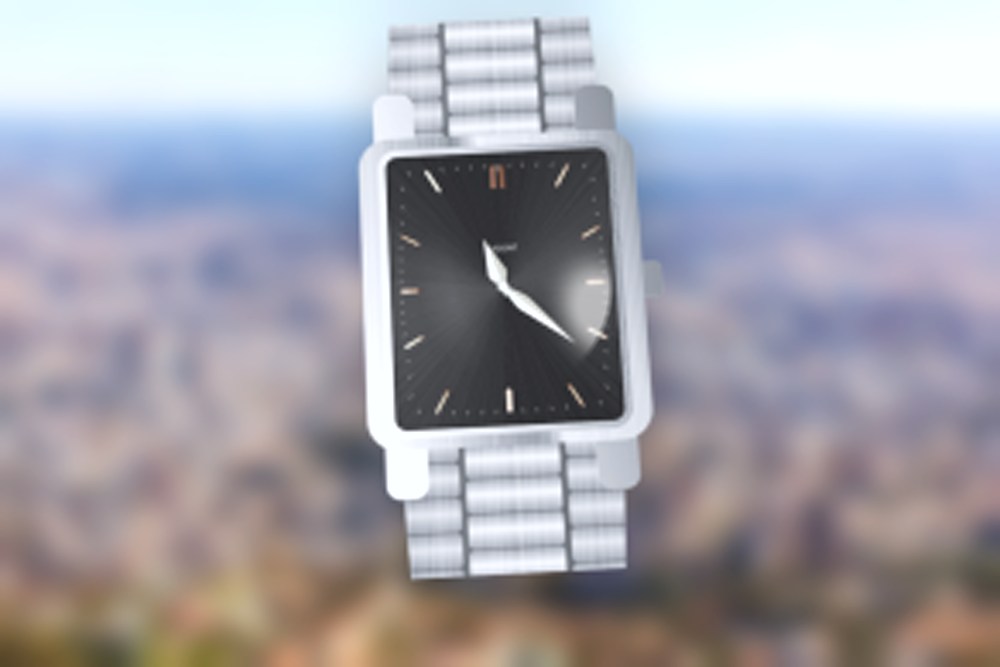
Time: {"hour": 11, "minute": 22}
